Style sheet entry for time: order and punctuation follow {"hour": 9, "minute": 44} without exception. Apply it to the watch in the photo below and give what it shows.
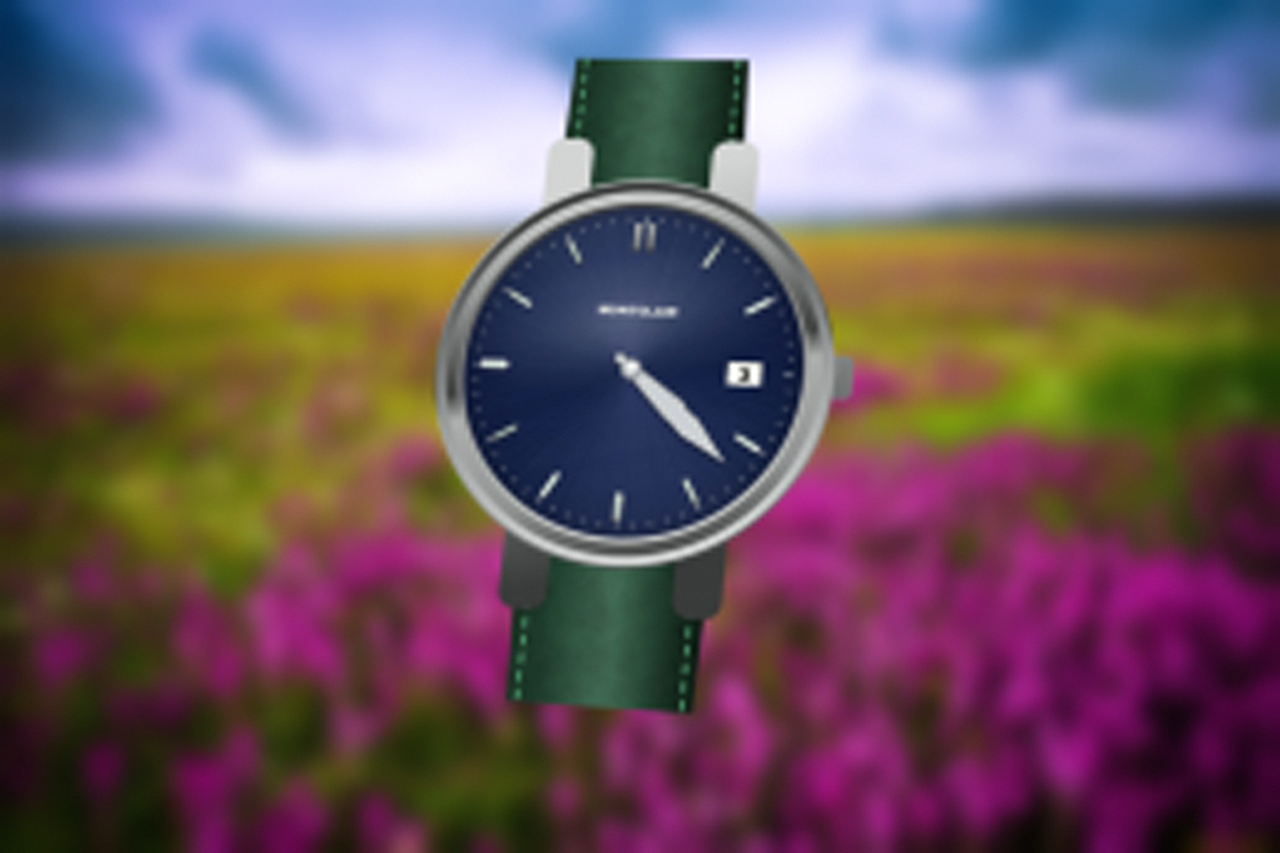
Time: {"hour": 4, "minute": 22}
